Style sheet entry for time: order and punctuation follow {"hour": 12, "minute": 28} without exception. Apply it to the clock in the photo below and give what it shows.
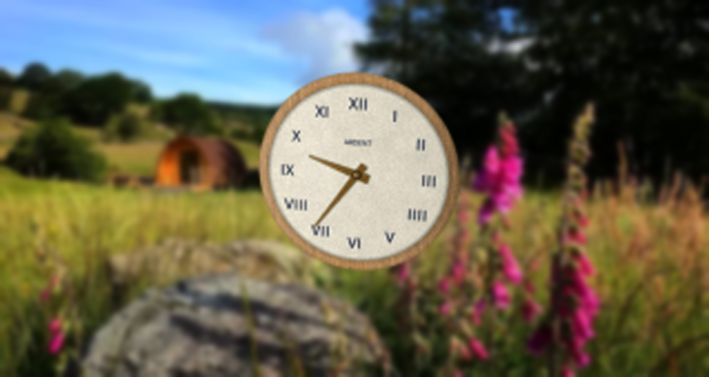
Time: {"hour": 9, "minute": 36}
